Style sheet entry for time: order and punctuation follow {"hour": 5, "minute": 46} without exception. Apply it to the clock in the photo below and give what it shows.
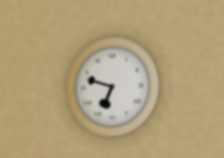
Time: {"hour": 6, "minute": 48}
